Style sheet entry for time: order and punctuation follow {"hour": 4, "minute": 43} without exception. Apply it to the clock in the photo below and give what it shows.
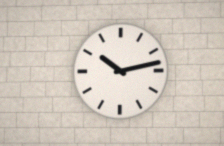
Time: {"hour": 10, "minute": 13}
